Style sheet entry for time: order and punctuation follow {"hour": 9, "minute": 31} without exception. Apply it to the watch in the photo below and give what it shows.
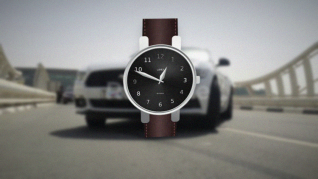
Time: {"hour": 12, "minute": 49}
